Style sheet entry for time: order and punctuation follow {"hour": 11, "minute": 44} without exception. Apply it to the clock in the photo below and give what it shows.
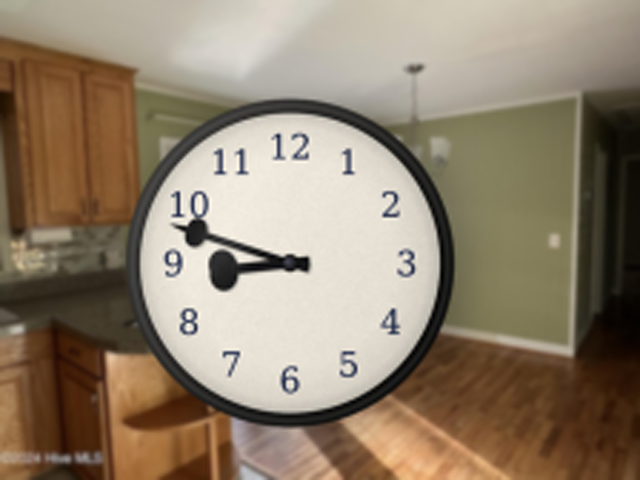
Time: {"hour": 8, "minute": 48}
